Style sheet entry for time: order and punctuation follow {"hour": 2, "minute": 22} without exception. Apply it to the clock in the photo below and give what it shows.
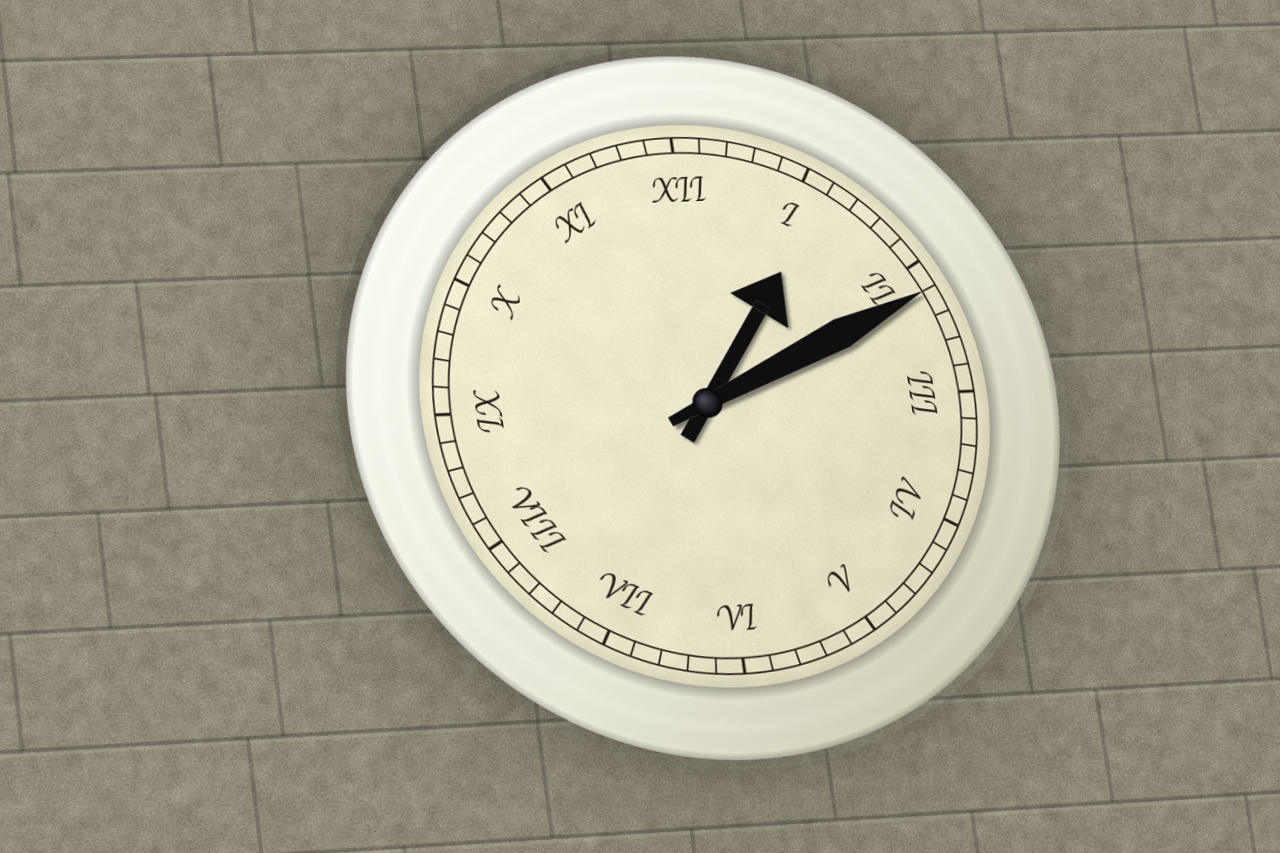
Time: {"hour": 1, "minute": 11}
